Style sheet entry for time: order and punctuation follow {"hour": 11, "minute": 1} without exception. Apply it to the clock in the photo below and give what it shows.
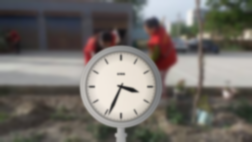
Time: {"hour": 3, "minute": 34}
